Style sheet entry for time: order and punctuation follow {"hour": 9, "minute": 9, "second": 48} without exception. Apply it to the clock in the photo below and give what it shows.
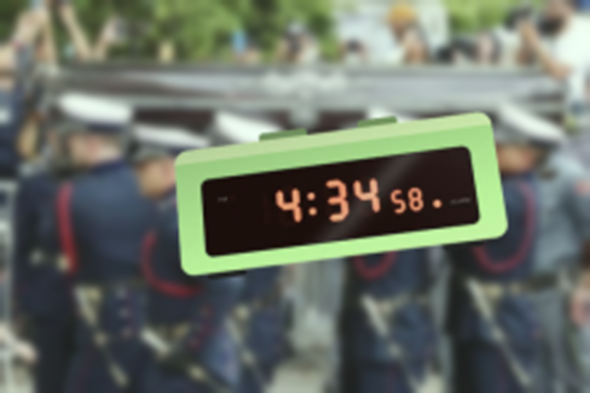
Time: {"hour": 4, "minute": 34, "second": 58}
